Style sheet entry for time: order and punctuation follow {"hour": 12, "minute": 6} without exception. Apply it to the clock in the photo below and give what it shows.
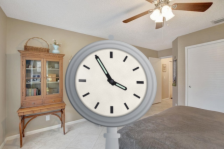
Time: {"hour": 3, "minute": 55}
